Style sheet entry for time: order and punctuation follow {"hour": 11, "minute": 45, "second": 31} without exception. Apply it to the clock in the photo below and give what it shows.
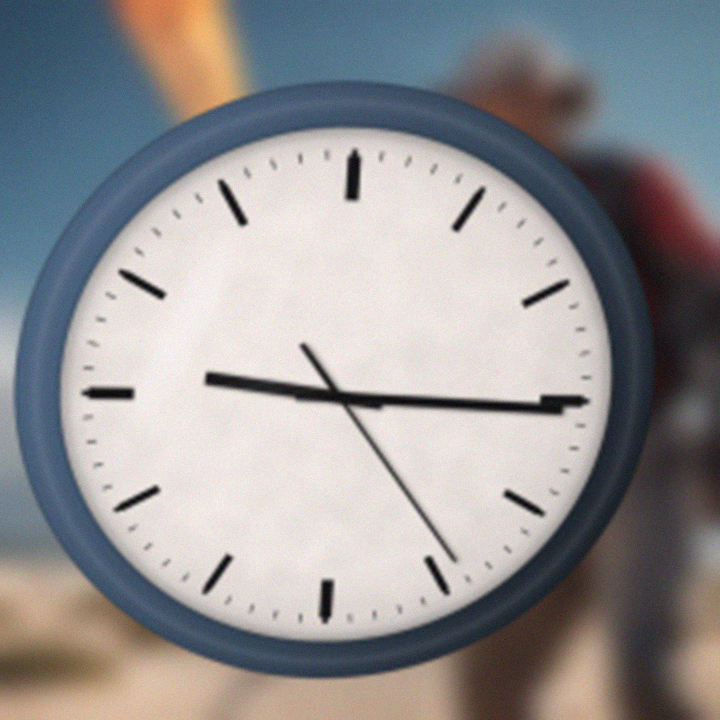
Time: {"hour": 9, "minute": 15, "second": 24}
